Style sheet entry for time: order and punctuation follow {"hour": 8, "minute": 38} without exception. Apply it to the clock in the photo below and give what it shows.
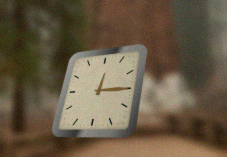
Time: {"hour": 12, "minute": 15}
